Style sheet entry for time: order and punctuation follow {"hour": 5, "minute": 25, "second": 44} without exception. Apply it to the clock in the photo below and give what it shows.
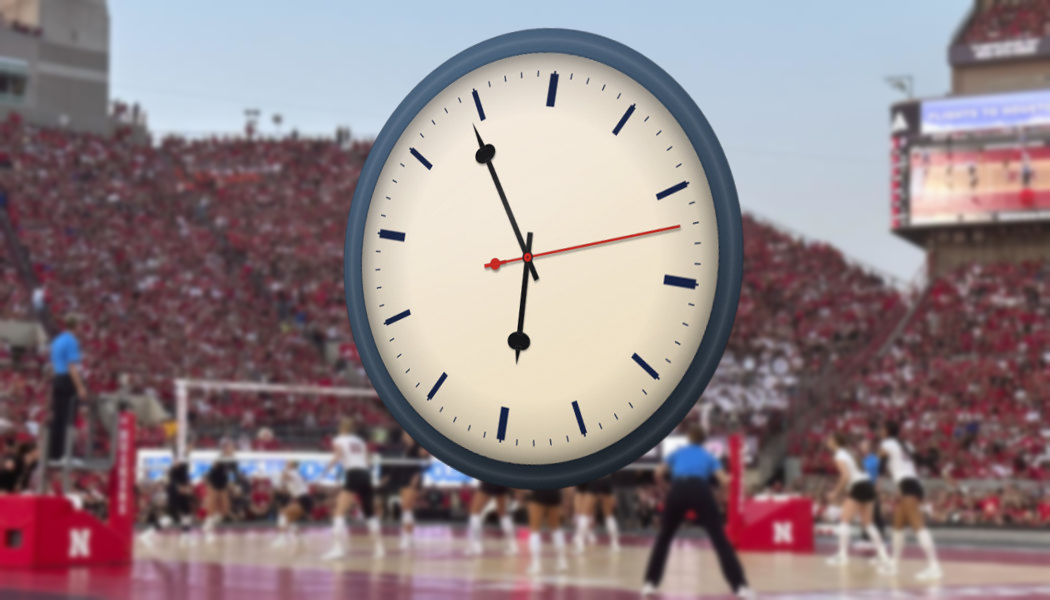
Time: {"hour": 5, "minute": 54, "second": 12}
